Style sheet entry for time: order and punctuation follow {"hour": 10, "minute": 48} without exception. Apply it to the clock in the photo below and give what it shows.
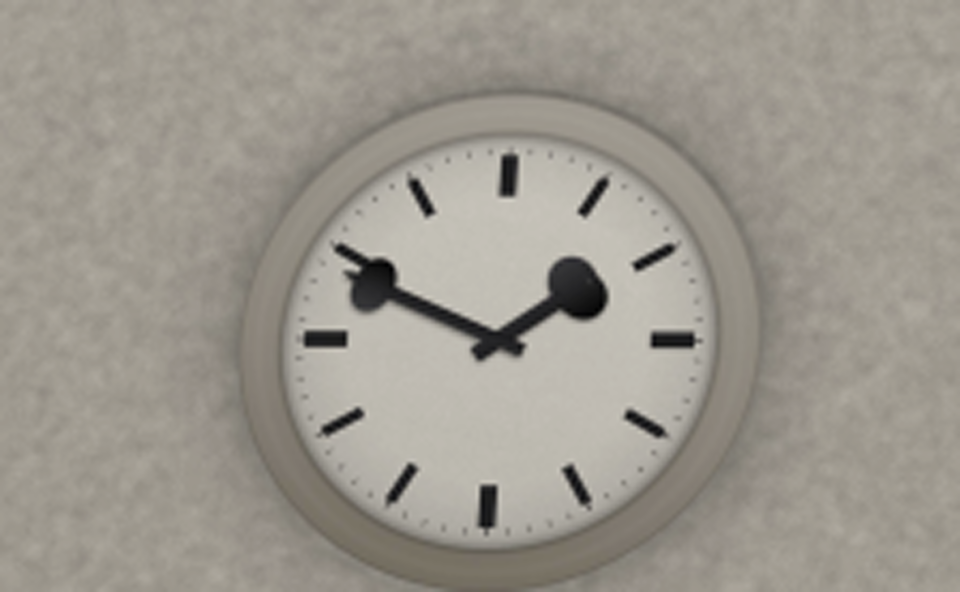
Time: {"hour": 1, "minute": 49}
